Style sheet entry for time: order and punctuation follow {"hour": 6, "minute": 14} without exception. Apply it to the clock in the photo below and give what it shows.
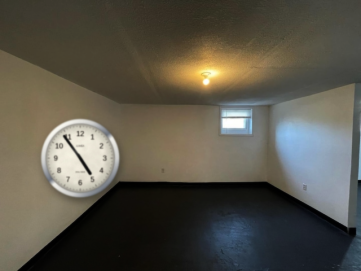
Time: {"hour": 4, "minute": 54}
